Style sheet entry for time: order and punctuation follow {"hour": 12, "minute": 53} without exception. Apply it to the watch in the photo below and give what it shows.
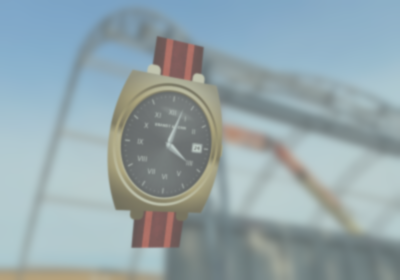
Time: {"hour": 4, "minute": 3}
